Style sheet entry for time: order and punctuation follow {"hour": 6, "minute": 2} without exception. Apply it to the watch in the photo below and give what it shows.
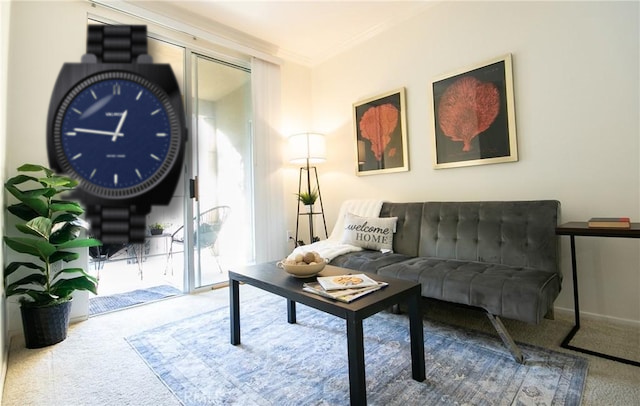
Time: {"hour": 12, "minute": 46}
